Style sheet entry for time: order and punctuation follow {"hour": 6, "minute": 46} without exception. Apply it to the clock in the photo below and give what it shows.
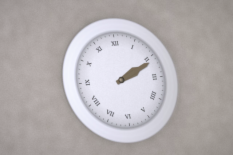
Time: {"hour": 2, "minute": 11}
